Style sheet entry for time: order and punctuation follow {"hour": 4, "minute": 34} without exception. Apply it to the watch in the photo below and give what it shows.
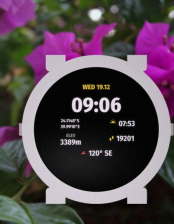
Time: {"hour": 9, "minute": 6}
